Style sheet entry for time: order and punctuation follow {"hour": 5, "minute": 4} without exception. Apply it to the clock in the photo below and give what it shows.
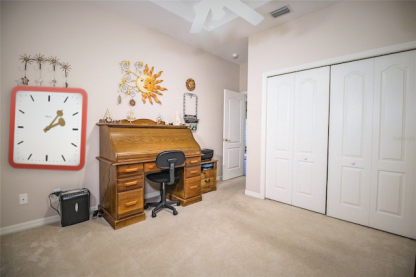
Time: {"hour": 2, "minute": 6}
